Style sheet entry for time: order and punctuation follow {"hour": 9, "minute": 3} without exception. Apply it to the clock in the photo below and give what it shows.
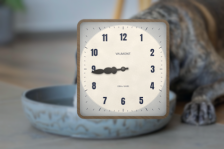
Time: {"hour": 8, "minute": 44}
